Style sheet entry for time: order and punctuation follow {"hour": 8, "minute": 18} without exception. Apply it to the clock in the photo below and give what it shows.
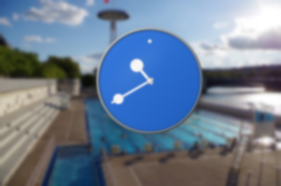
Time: {"hour": 10, "minute": 40}
